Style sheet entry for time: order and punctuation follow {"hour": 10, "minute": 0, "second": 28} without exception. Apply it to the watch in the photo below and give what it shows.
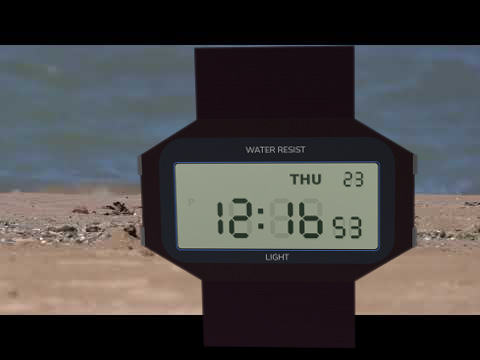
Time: {"hour": 12, "minute": 16, "second": 53}
